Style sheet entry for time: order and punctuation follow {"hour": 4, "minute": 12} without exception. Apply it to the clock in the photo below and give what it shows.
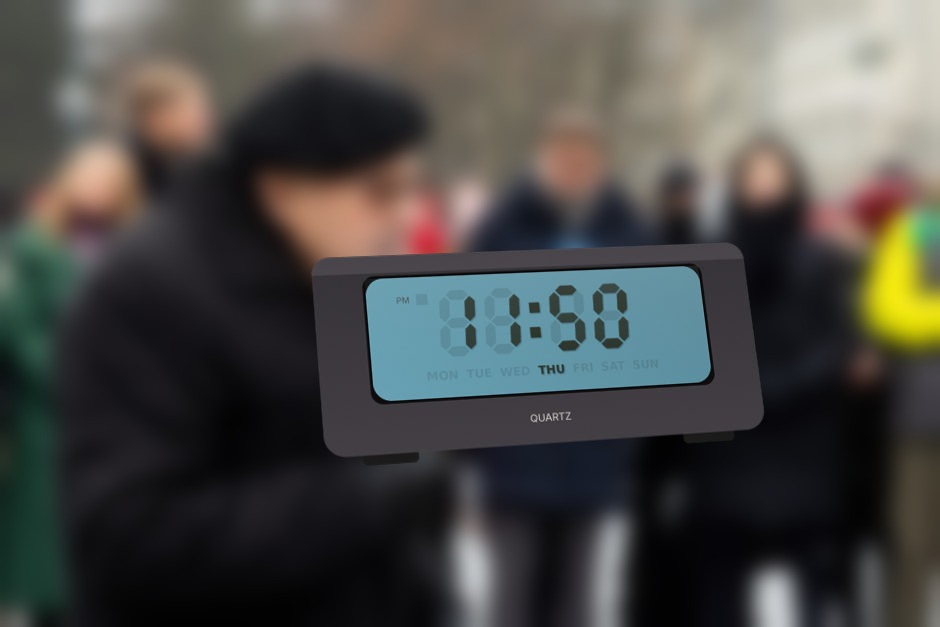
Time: {"hour": 11, "minute": 50}
